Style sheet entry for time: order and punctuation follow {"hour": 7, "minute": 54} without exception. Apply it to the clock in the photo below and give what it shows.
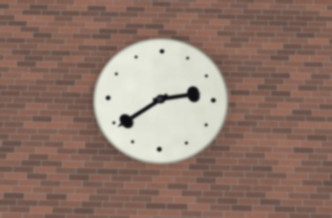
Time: {"hour": 2, "minute": 39}
